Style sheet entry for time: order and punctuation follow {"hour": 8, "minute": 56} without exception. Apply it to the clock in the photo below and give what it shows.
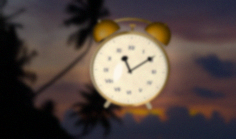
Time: {"hour": 11, "minute": 9}
